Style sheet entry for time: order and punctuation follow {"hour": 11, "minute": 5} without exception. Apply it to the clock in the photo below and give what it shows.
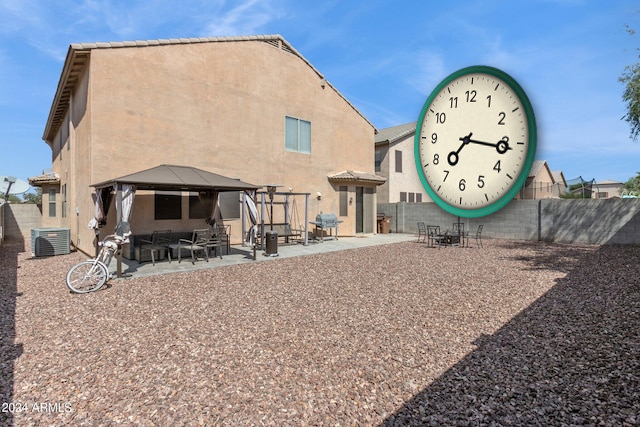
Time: {"hour": 7, "minute": 16}
